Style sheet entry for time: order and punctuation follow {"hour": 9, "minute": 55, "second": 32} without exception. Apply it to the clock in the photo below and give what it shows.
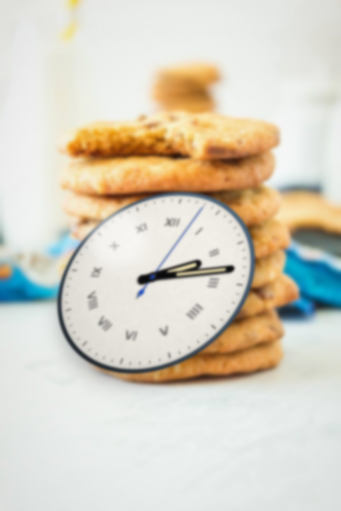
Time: {"hour": 2, "minute": 13, "second": 3}
